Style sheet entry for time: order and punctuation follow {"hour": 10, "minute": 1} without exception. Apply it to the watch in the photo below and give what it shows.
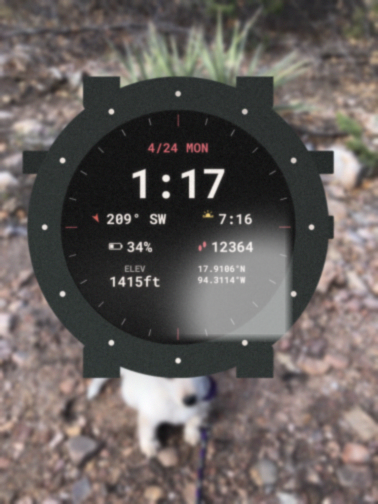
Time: {"hour": 1, "minute": 17}
